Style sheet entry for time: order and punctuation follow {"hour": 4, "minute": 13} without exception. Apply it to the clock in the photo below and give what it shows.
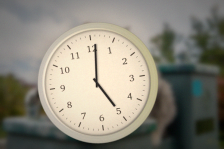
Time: {"hour": 5, "minute": 1}
